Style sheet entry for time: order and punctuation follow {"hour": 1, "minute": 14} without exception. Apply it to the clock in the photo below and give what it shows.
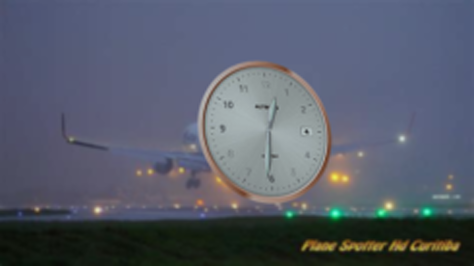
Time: {"hour": 12, "minute": 31}
